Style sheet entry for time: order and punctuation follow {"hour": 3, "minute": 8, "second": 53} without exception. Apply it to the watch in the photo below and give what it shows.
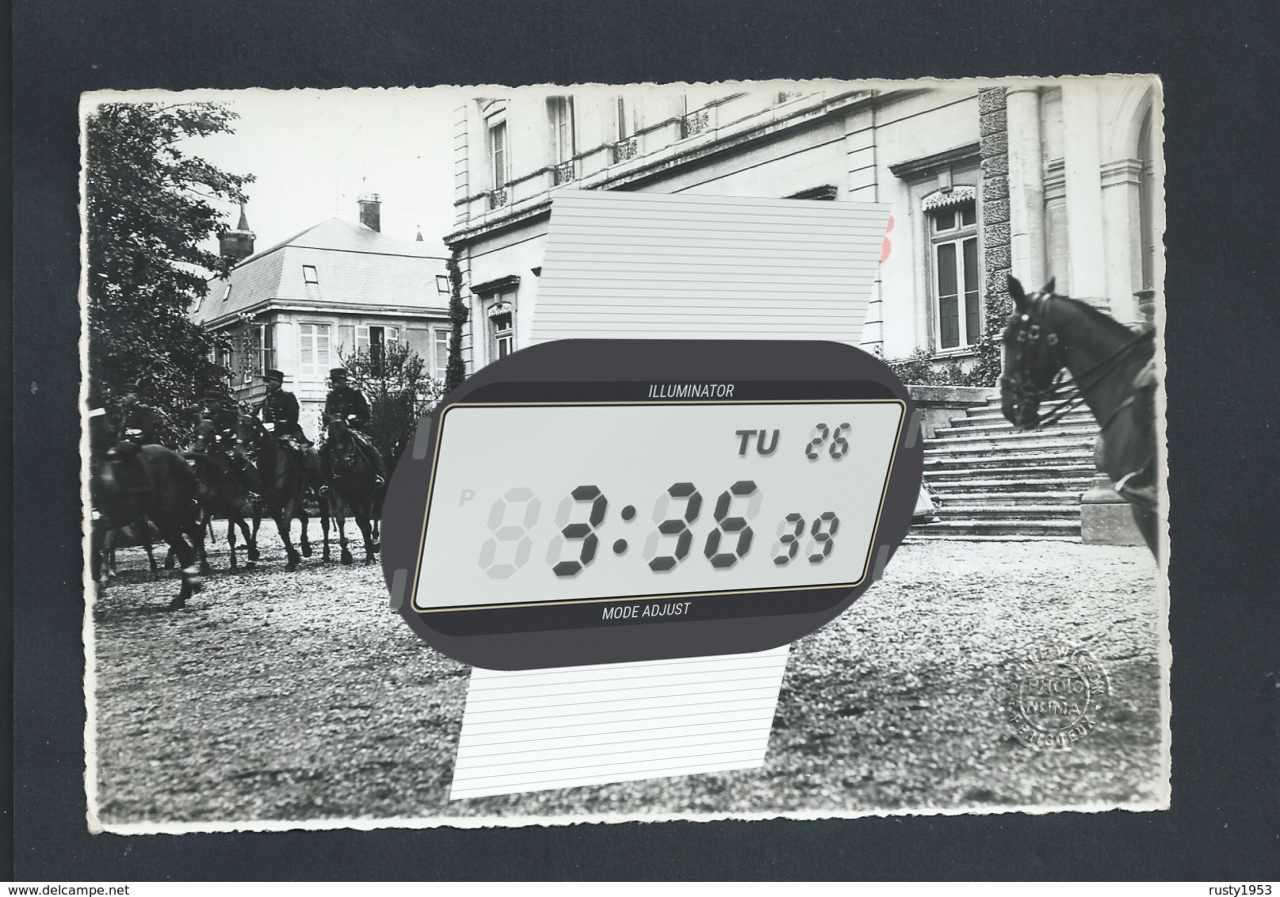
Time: {"hour": 3, "minute": 36, "second": 39}
